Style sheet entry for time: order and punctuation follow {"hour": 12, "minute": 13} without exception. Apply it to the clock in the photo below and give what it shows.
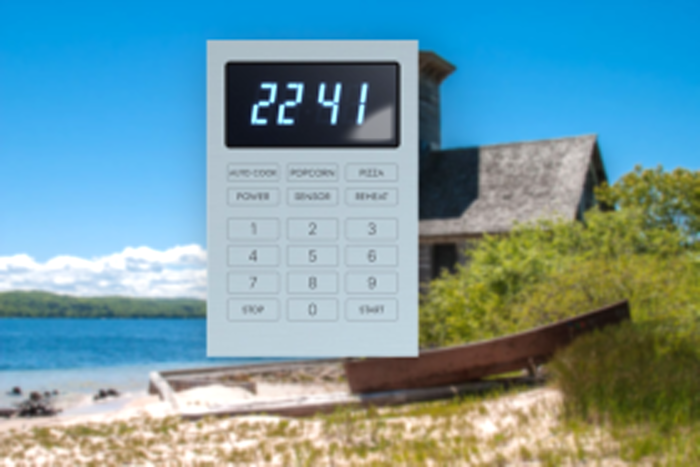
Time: {"hour": 22, "minute": 41}
